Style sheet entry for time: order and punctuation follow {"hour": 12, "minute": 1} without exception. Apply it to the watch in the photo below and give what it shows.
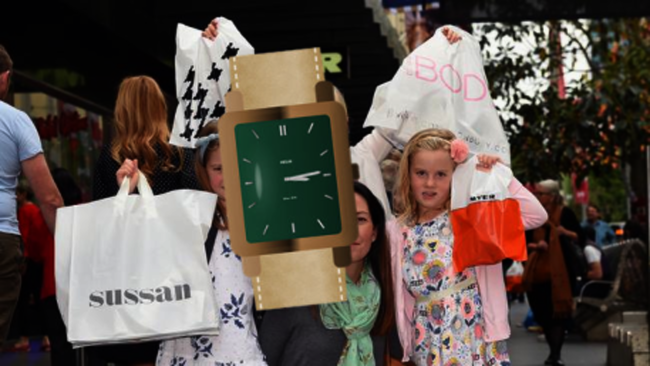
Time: {"hour": 3, "minute": 14}
